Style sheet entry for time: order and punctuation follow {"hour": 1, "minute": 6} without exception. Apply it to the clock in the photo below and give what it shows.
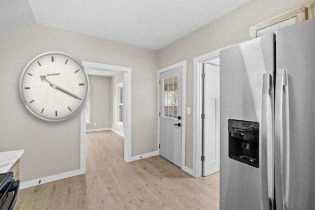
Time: {"hour": 10, "minute": 20}
